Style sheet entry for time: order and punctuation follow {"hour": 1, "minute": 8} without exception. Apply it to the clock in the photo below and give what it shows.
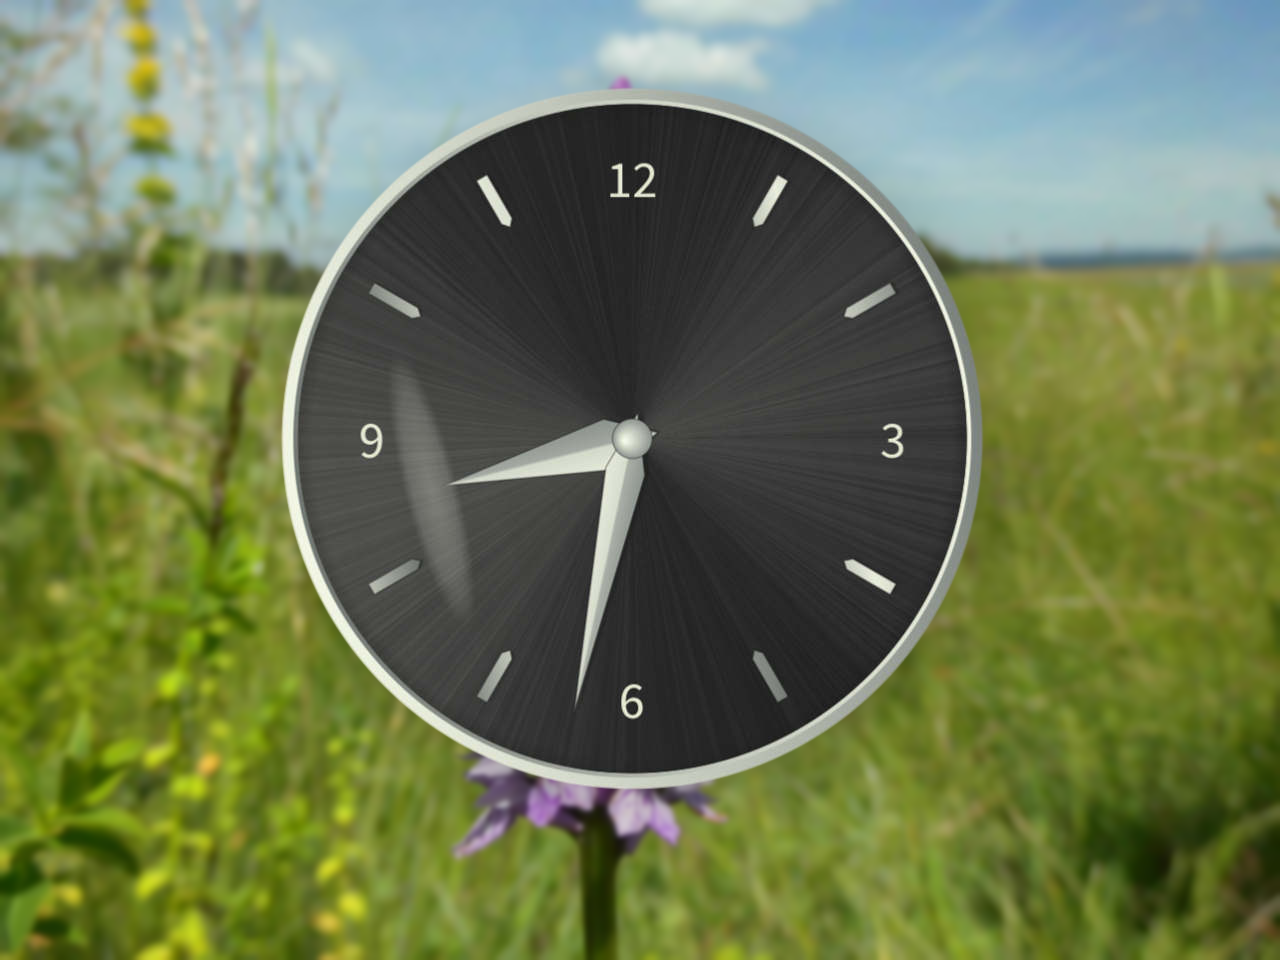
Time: {"hour": 8, "minute": 32}
